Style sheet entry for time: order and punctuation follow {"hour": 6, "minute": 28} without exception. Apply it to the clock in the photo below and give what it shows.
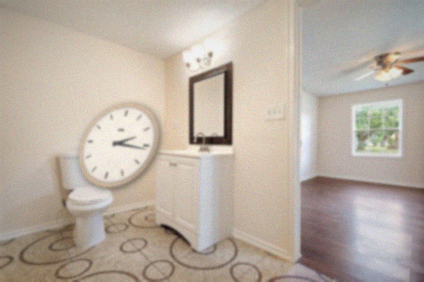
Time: {"hour": 2, "minute": 16}
